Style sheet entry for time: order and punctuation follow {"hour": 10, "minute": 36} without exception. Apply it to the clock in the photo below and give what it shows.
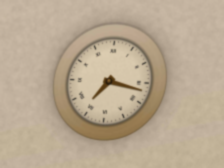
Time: {"hour": 7, "minute": 17}
